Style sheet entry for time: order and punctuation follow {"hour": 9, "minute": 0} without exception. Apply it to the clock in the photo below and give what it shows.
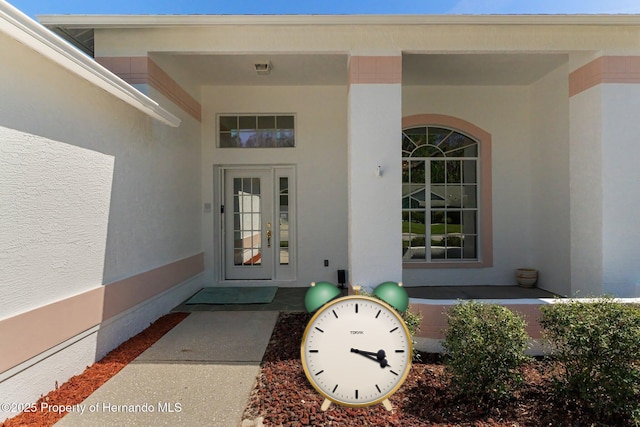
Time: {"hour": 3, "minute": 19}
